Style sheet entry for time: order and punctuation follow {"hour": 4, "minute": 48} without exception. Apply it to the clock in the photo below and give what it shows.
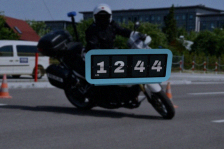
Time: {"hour": 12, "minute": 44}
